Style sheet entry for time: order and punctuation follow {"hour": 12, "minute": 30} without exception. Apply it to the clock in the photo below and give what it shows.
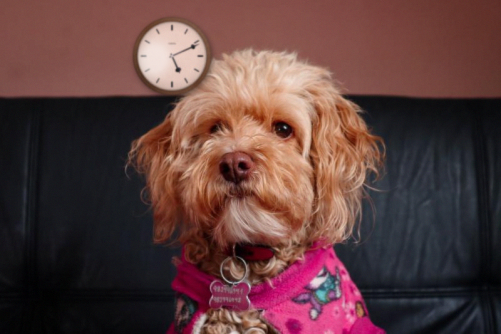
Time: {"hour": 5, "minute": 11}
